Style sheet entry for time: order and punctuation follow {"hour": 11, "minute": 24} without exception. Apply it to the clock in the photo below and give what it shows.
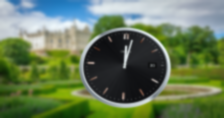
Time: {"hour": 12, "minute": 2}
